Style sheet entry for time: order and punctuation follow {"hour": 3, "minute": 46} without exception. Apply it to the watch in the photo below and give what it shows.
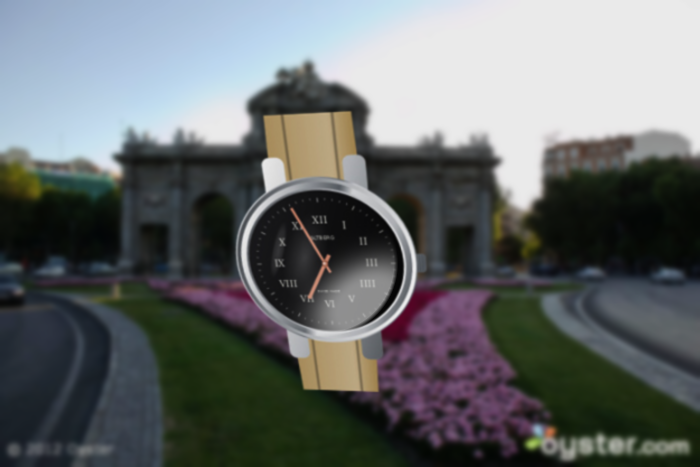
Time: {"hour": 6, "minute": 56}
